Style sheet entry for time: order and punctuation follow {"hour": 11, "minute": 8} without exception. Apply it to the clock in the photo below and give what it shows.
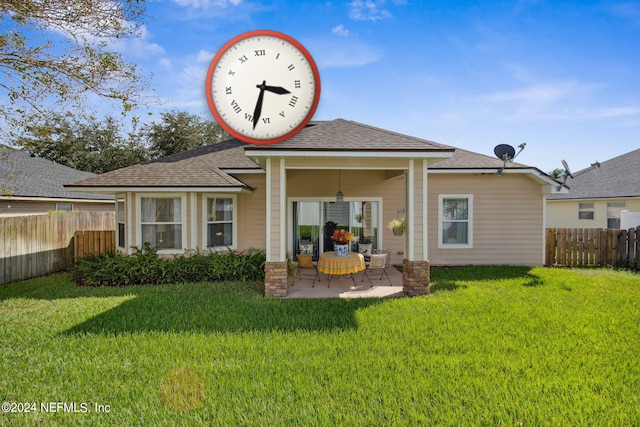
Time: {"hour": 3, "minute": 33}
